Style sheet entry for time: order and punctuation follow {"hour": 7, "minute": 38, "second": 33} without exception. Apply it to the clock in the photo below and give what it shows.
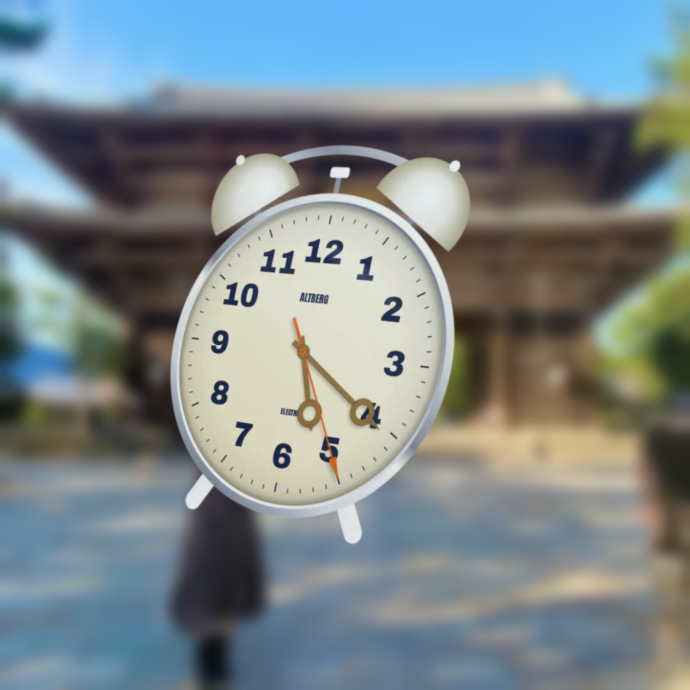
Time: {"hour": 5, "minute": 20, "second": 25}
